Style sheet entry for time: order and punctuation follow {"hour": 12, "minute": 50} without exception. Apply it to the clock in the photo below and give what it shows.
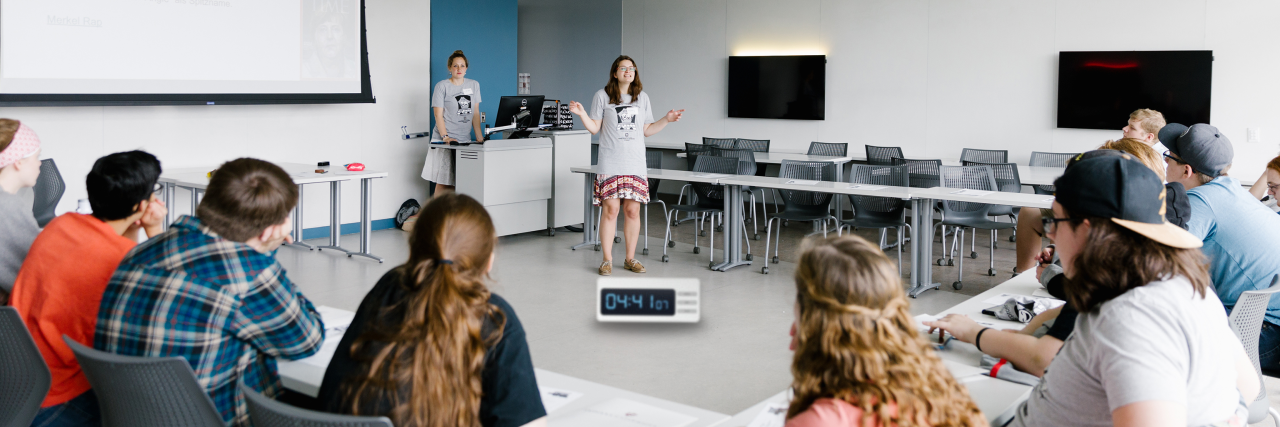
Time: {"hour": 4, "minute": 41}
